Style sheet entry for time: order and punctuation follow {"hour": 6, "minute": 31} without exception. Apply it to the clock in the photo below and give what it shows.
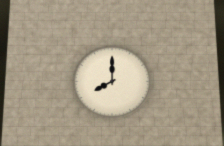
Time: {"hour": 8, "minute": 0}
